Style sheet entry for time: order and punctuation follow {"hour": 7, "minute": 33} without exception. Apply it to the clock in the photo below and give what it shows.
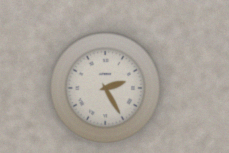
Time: {"hour": 2, "minute": 25}
